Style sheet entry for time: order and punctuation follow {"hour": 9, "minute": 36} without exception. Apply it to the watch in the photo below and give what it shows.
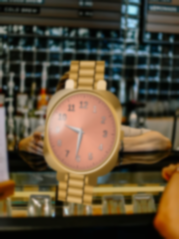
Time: {"hour": 9, "minute": 31}
